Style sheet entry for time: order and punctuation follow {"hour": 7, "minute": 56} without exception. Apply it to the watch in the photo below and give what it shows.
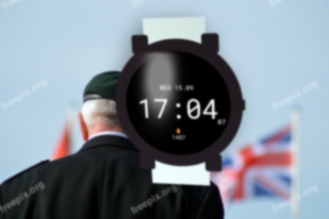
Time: {"hour": 17, "minute": 4}
